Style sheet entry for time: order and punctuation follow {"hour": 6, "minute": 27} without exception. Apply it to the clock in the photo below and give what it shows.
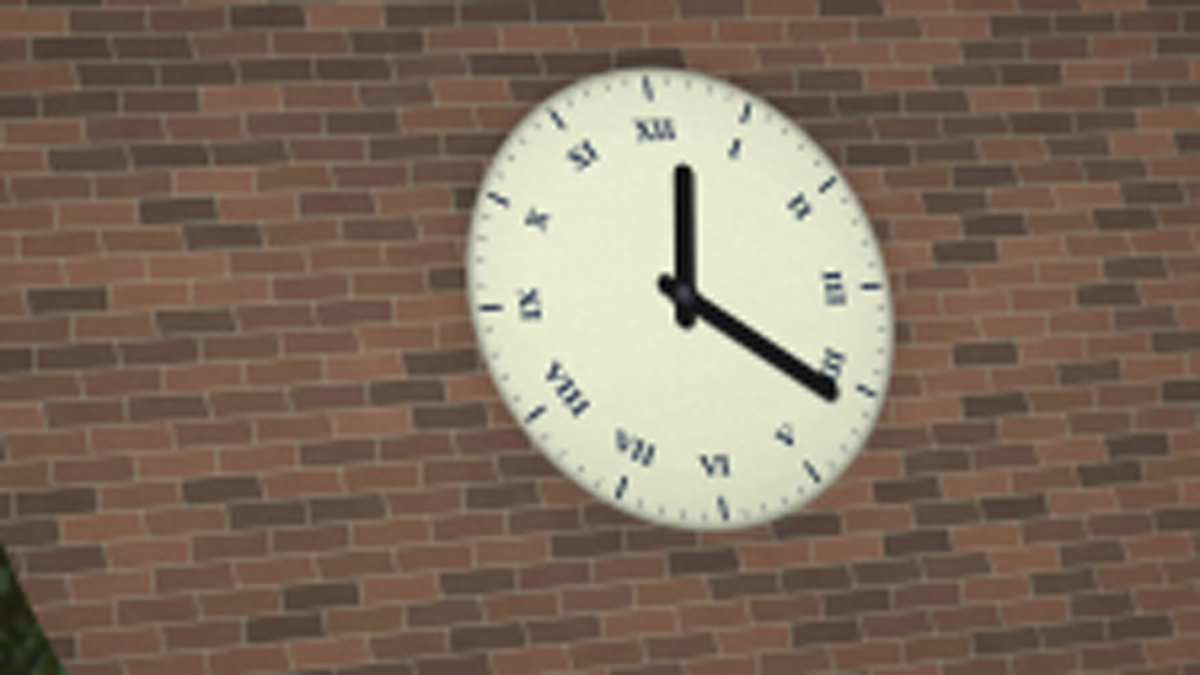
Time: {"hour": 12, "minute": 21}
